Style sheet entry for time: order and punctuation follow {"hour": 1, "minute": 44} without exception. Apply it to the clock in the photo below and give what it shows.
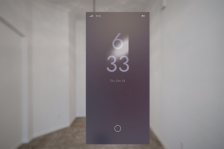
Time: {"hour": 6, "minute": 33}
